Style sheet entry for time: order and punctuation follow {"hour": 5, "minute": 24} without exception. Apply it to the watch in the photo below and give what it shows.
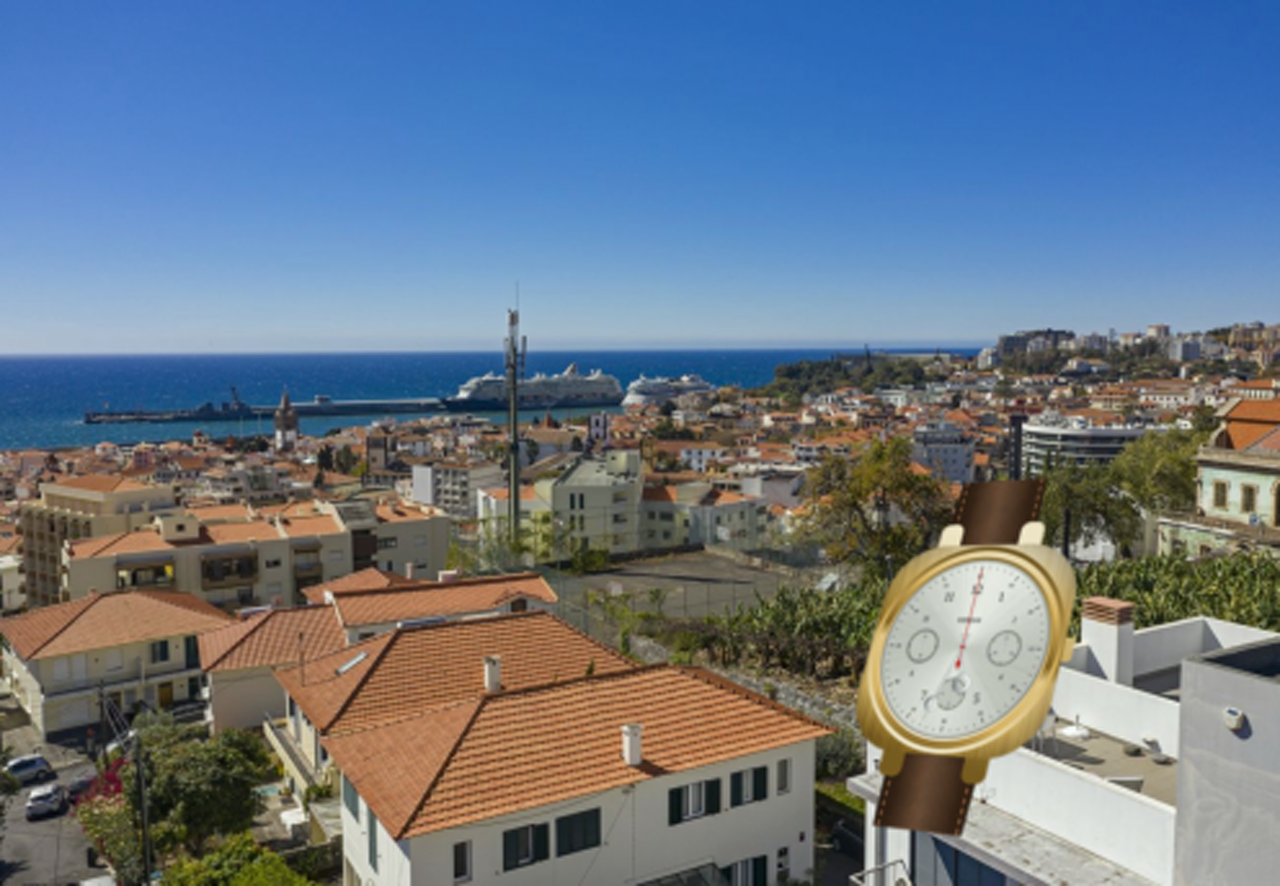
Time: {"hour": 5, "minute": 33}
